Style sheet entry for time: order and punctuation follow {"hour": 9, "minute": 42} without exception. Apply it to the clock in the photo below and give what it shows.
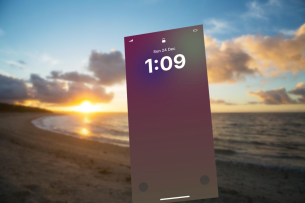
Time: {"hour": 1, "minute": 9}
